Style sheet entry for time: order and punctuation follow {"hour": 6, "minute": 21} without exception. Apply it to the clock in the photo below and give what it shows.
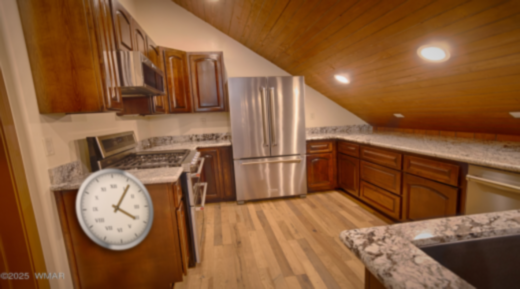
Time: {"hour": 4, "minute": 6}
